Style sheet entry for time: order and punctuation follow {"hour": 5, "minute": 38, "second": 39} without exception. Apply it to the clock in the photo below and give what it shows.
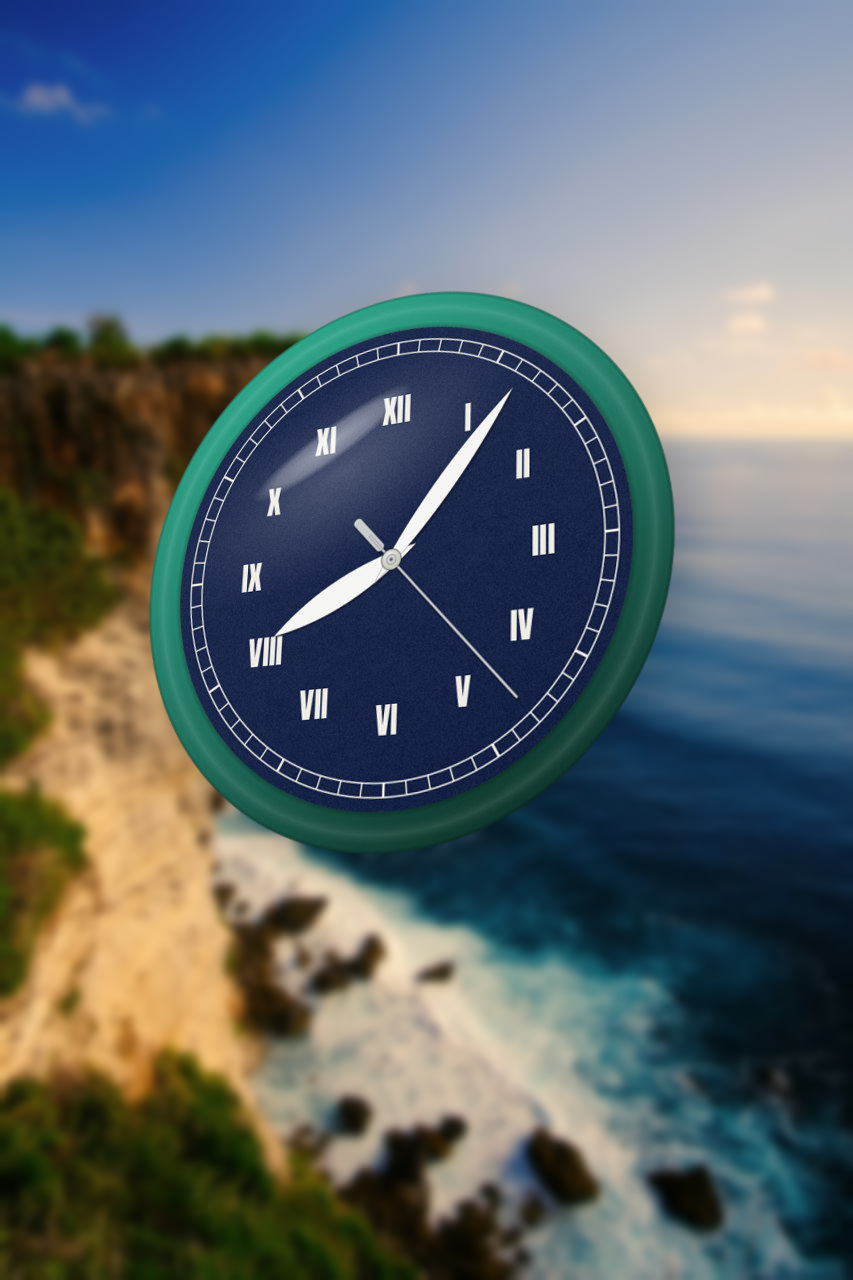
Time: {"hour": 8, "minute": 6, "second": 23}
